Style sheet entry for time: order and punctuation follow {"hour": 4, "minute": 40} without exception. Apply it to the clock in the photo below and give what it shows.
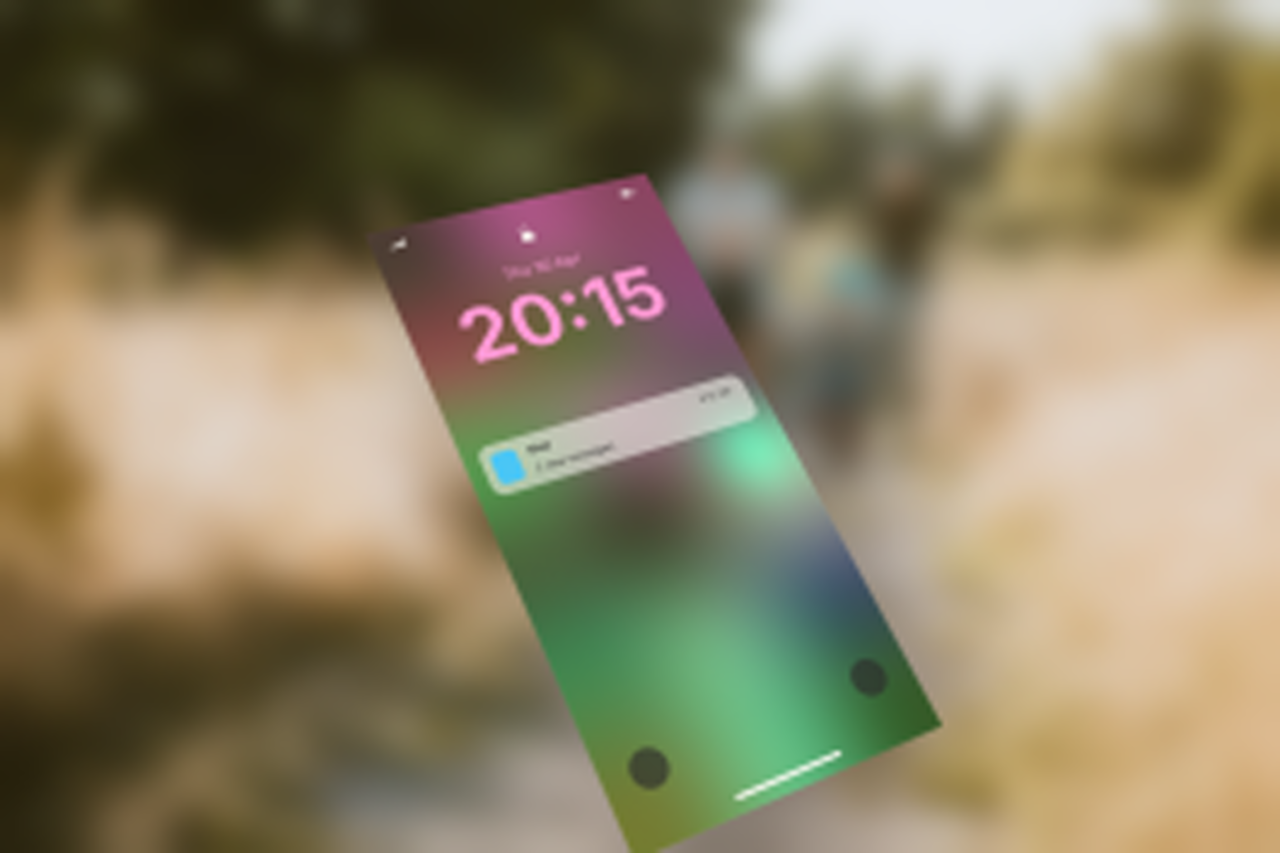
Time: {"hour": 20, "minute": 15}
